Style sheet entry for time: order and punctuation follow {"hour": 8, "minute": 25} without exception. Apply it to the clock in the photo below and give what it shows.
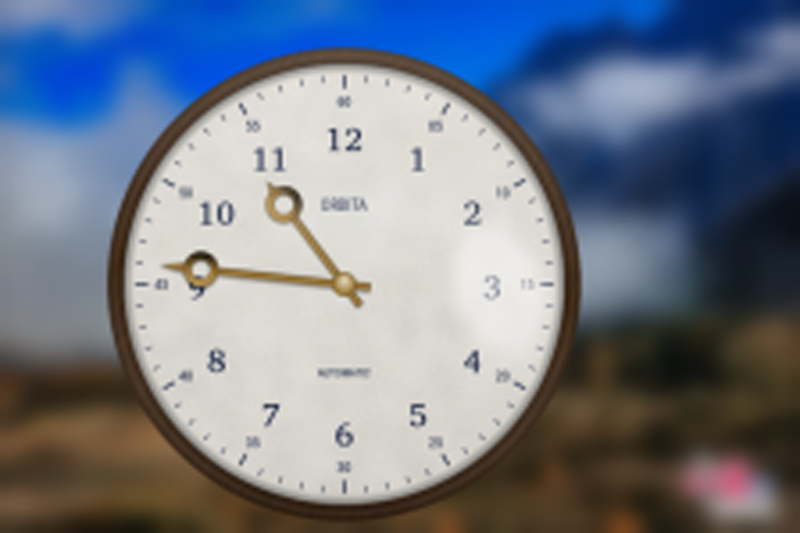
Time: {"hour": 10, "minute": 46}
